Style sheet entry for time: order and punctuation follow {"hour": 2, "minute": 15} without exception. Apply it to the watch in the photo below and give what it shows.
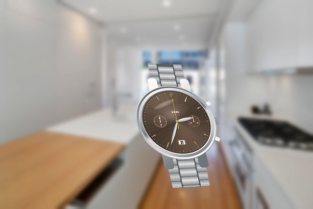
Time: {"hour": 2, "minute": 34}
